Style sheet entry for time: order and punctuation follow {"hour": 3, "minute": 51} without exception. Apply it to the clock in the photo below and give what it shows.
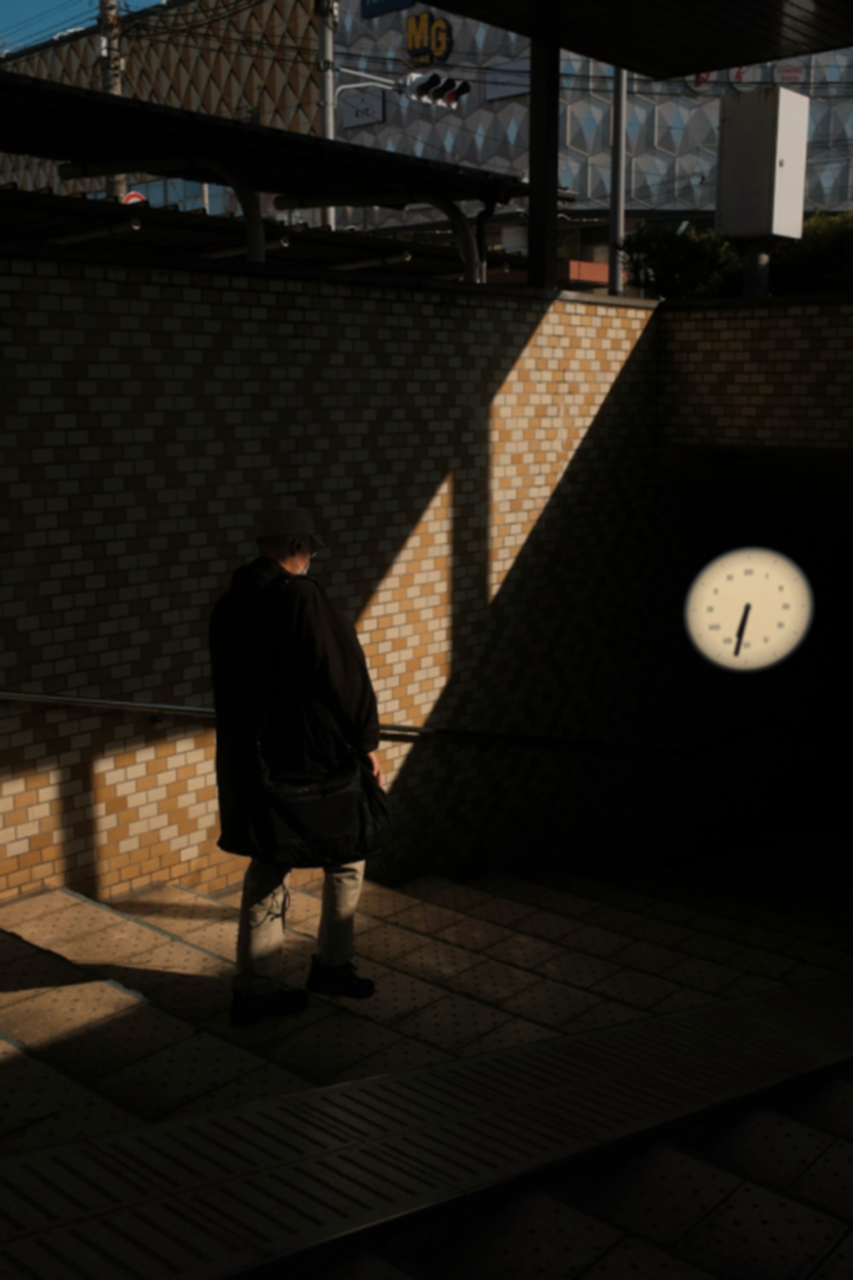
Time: {"hour": 6, "minute": 32}
